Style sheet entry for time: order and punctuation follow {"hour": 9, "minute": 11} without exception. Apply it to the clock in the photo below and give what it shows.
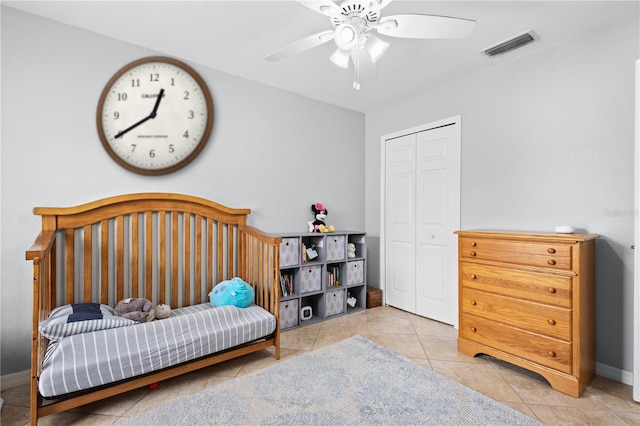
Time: {"hour": 12, "minute": 40}
